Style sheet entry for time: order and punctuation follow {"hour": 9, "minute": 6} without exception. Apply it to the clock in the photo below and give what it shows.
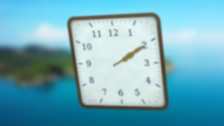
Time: {"hour": 2, "minute": 10}
